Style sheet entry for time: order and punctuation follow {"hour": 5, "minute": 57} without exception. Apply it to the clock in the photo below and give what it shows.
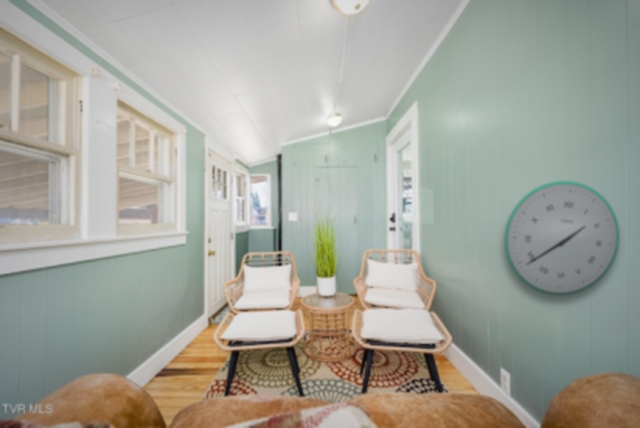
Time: {"hour": 1, "minute": 39}
